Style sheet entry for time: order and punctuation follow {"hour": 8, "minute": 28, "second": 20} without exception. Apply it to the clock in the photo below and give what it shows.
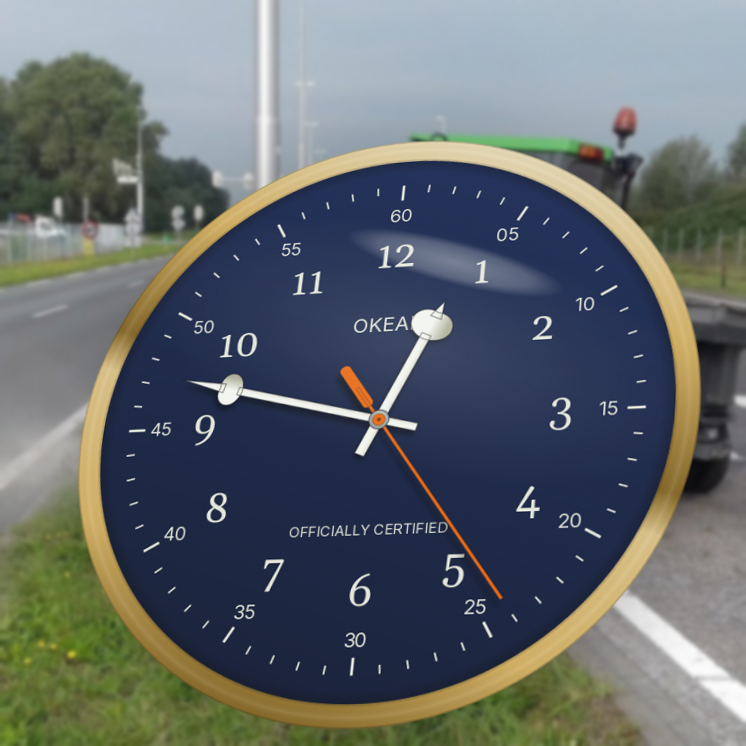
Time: {"hour": 12, "minute": 47, "second": 24}
